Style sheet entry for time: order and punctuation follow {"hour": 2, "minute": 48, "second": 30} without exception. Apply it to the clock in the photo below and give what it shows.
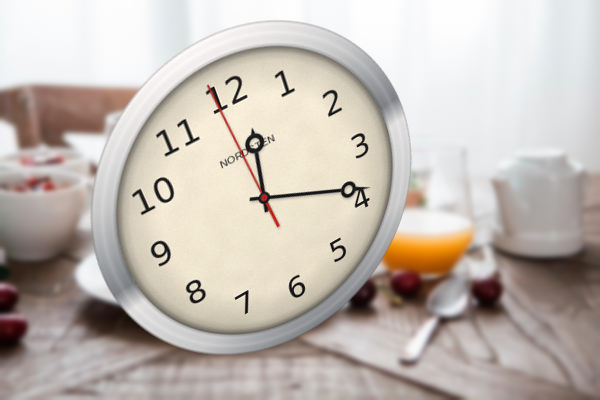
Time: {"hour": 12, "minute": 18, "second": 59}
